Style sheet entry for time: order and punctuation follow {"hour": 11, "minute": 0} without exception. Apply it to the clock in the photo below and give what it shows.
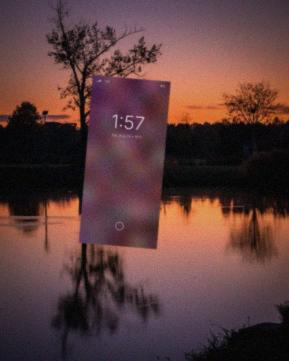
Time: {"hour": 1, "minute": 57}
